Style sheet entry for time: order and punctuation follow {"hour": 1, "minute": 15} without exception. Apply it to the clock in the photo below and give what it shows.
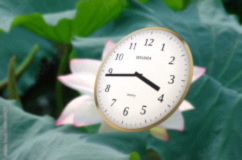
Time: {"hour": 3, "minute": 44}
